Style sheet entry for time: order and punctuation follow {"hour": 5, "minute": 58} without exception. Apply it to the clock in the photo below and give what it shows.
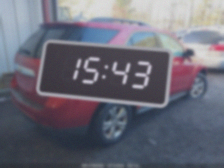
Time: {"hour": 15, "minute": 43}
